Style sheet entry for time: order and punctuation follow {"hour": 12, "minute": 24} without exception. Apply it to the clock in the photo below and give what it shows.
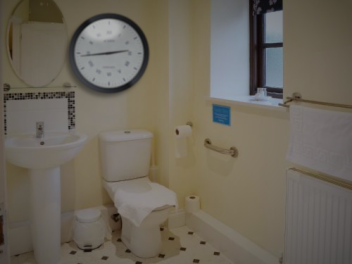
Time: {"hour": 2, "minute": 44}
